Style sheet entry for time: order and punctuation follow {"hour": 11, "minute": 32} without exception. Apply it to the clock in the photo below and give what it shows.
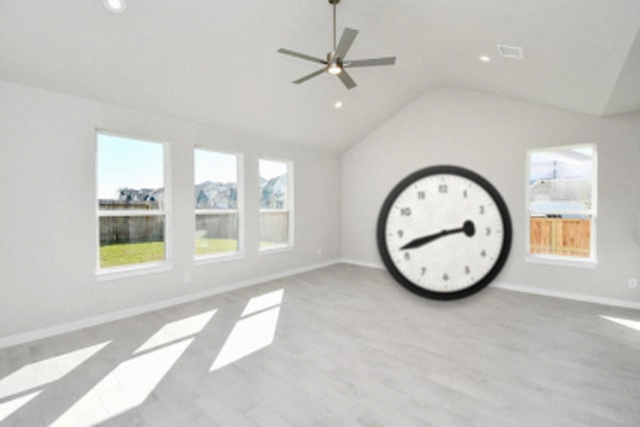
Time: {"hour": 2, "minute": 42}
